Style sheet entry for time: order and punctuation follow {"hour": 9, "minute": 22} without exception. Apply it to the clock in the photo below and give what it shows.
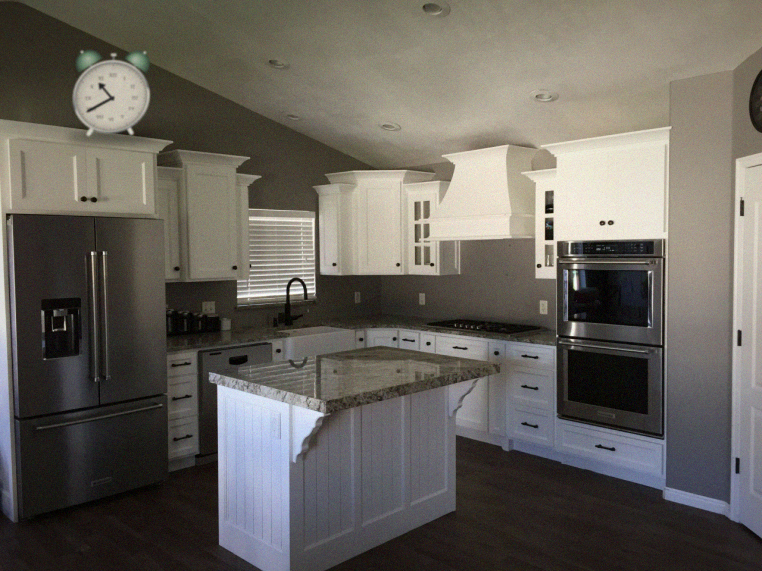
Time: {"hour": 10, "minute": 40}
